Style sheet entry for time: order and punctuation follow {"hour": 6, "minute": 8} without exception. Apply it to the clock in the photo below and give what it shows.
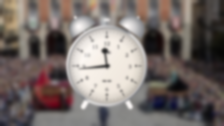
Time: {"hour": 11, "minute": 44}
